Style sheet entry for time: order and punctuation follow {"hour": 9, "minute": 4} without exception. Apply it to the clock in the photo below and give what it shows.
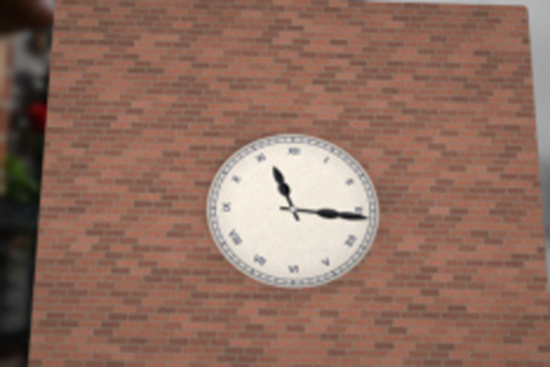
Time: {"hour": 11, "minute": 16}
